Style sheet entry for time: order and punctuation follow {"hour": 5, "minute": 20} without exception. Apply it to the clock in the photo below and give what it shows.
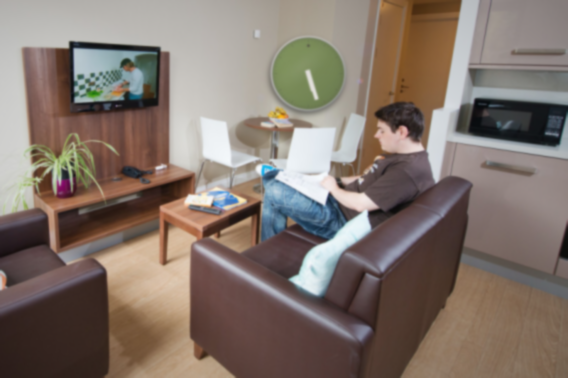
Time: {"hour": 5, "minute": 27}
